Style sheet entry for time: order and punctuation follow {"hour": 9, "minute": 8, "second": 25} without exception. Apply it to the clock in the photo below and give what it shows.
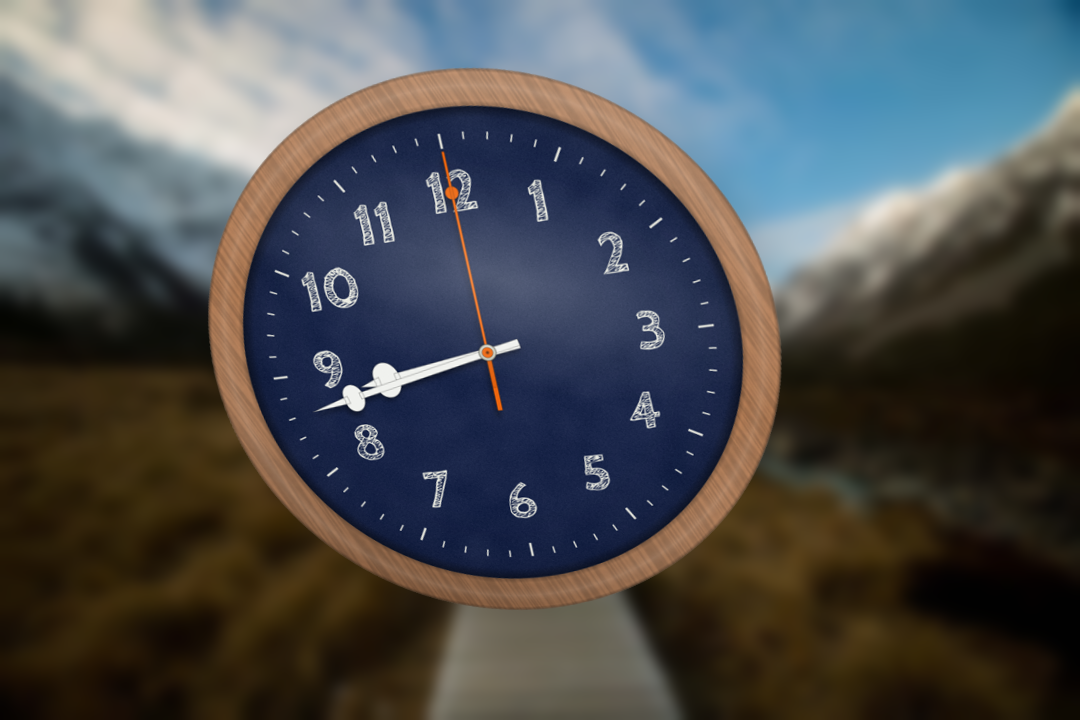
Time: {"hour": 8, "minute": 43, "second": 0}
